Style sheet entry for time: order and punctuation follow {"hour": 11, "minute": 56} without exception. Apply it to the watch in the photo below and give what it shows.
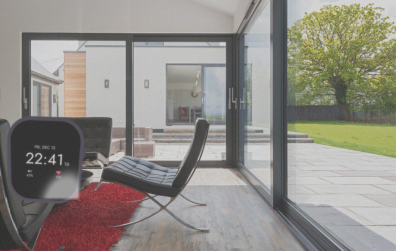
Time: {"hour": 22, "minute": 41}
